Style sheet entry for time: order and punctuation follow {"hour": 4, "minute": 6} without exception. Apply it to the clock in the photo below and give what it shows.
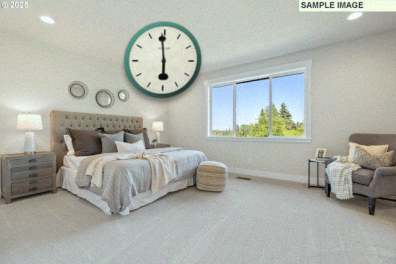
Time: {"hour": 5, "minute": 59}
